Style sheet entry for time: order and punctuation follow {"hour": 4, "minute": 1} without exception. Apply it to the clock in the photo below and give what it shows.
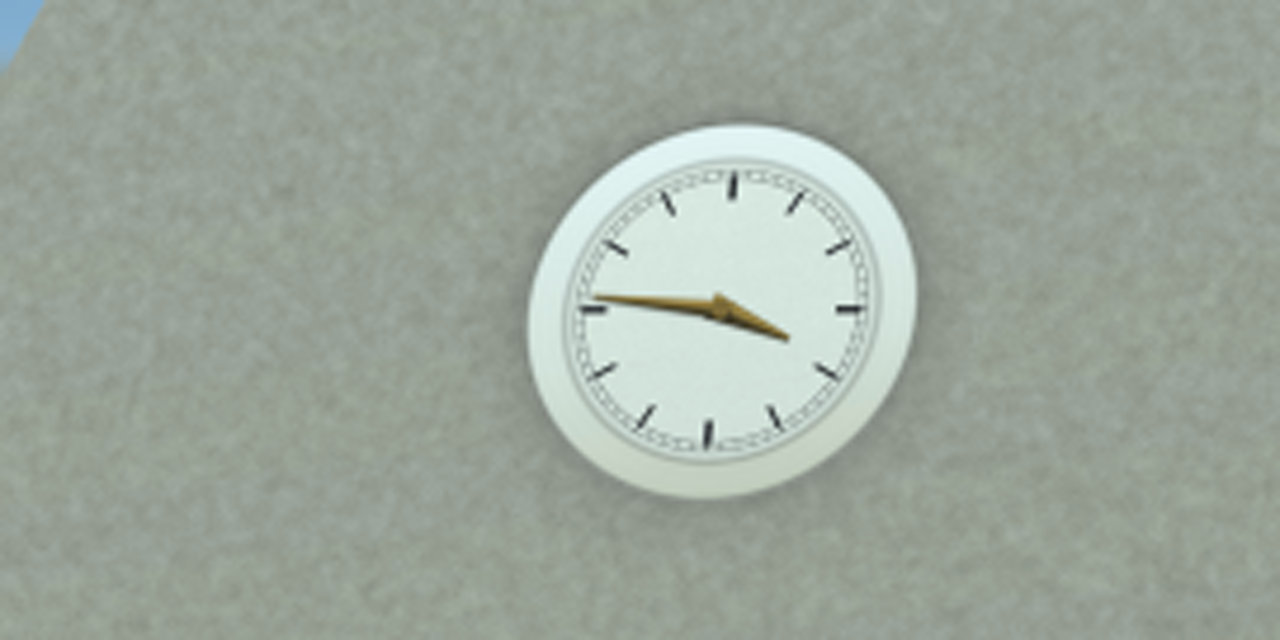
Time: {"hour": 3, "minute": 46}
